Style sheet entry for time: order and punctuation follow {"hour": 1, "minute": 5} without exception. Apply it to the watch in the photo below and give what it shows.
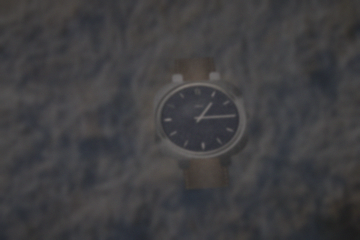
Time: {"hour": 1, "minute": 15}
